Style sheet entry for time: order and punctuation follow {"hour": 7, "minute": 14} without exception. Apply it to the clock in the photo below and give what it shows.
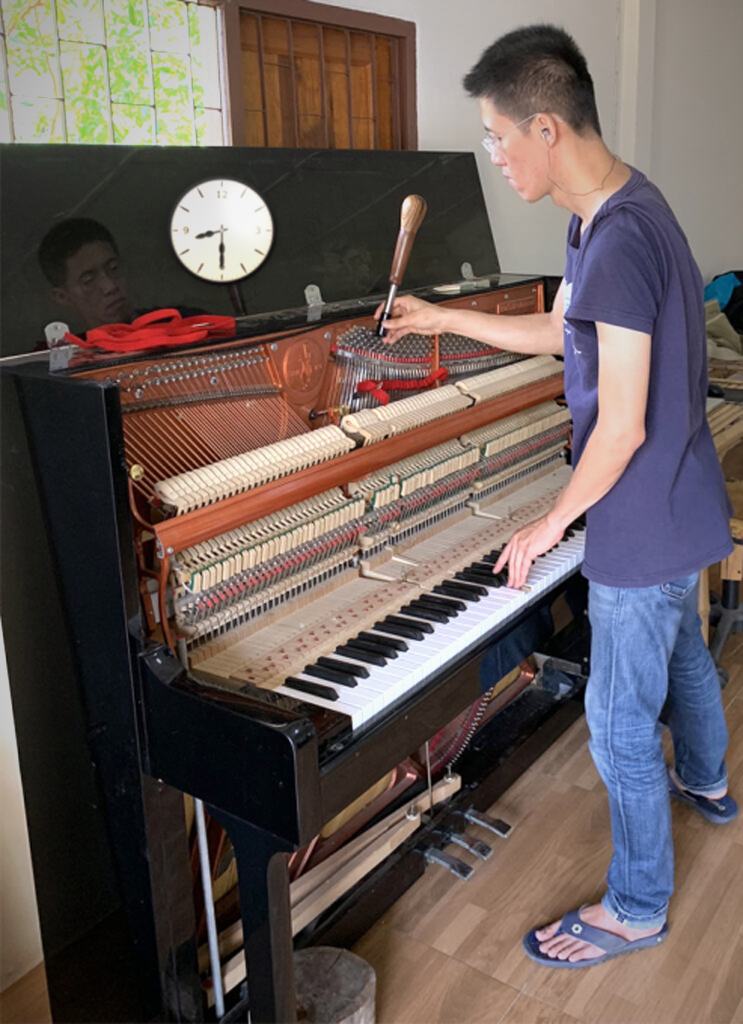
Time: {"hour": 8, "minute": 30}
